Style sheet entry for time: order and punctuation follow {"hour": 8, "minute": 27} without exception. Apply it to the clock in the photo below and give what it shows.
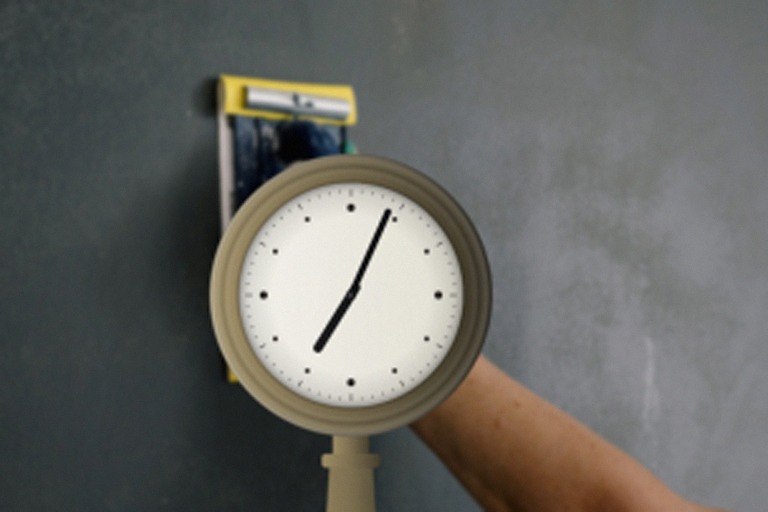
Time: {"hour": 7, "minute": 4}
